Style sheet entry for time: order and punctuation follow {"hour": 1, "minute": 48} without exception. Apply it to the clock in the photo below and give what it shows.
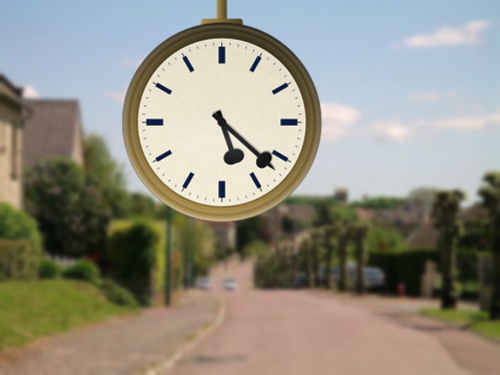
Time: {"hour": 5, "minute": 22}
